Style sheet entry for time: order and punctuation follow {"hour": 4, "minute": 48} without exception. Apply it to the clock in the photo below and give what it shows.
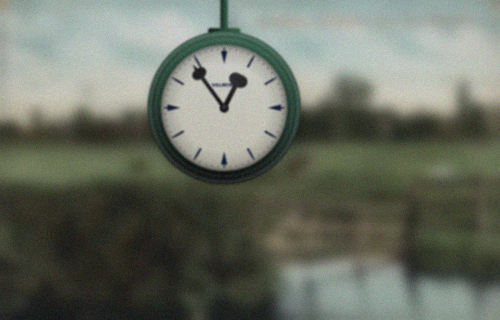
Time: {"hour": 12, "minute": 54}
